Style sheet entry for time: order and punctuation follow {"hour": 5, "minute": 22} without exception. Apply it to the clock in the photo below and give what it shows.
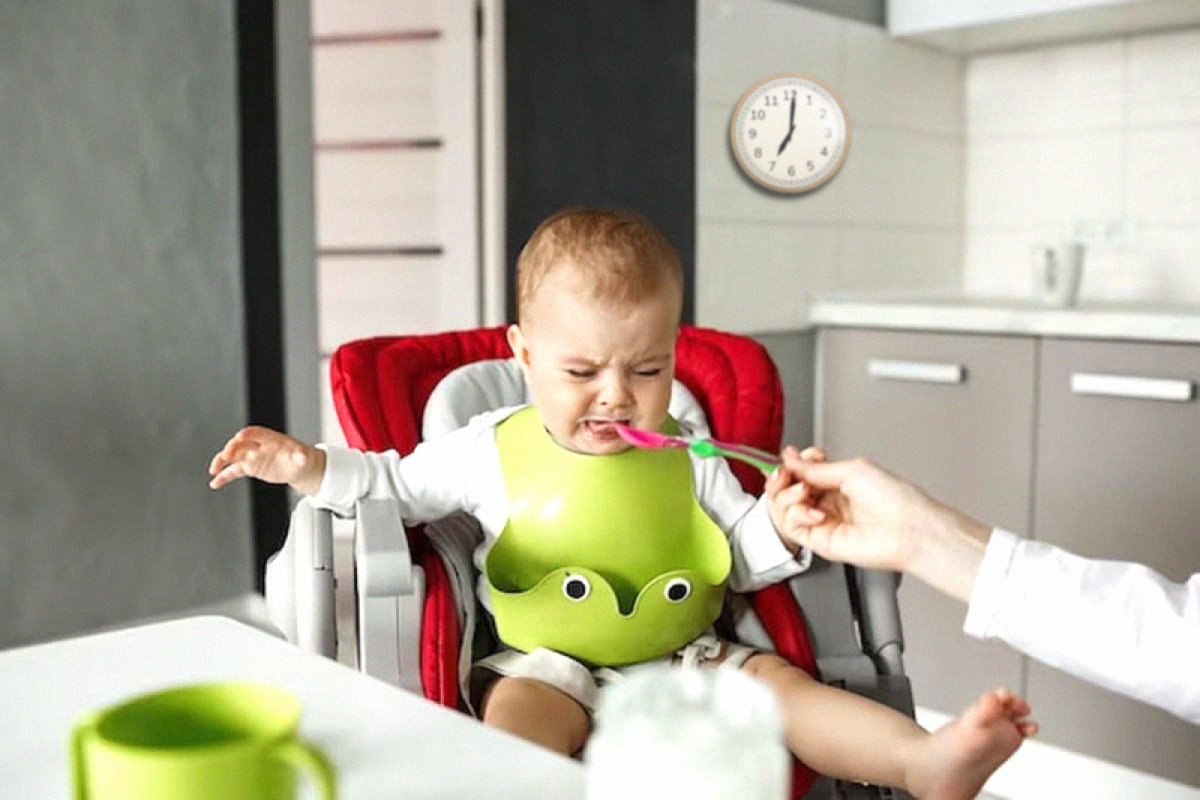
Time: {"hour": 7, "minute": 1}
